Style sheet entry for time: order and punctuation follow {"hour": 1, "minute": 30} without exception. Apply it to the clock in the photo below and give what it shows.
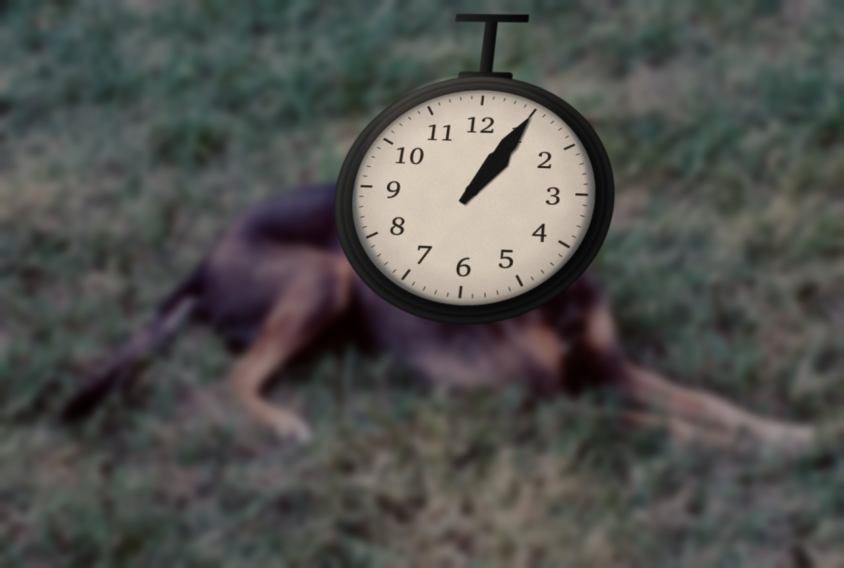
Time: {"hour": 1, "minute": 5}
